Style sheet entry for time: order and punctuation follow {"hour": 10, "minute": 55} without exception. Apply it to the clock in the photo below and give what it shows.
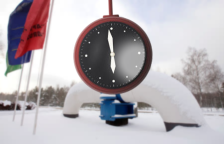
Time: {"hour": 5, "minute": 59}
